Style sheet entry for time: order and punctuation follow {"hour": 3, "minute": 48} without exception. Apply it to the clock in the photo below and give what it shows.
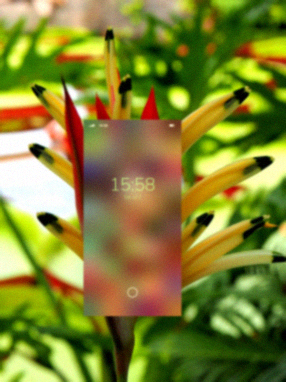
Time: {"hour": 15, "minute": 58}
